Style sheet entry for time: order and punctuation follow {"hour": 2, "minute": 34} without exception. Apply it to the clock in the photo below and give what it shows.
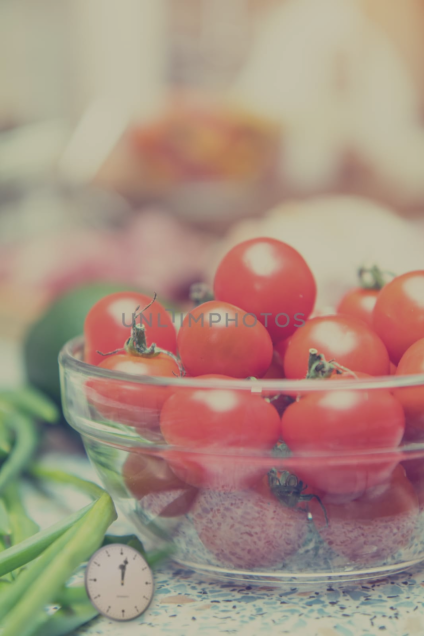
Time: {"hour": 12, "minute": 2}
